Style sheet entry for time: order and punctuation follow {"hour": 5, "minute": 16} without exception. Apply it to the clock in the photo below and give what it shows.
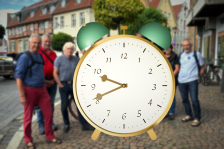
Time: {"hour": 9, "minute": 41}
